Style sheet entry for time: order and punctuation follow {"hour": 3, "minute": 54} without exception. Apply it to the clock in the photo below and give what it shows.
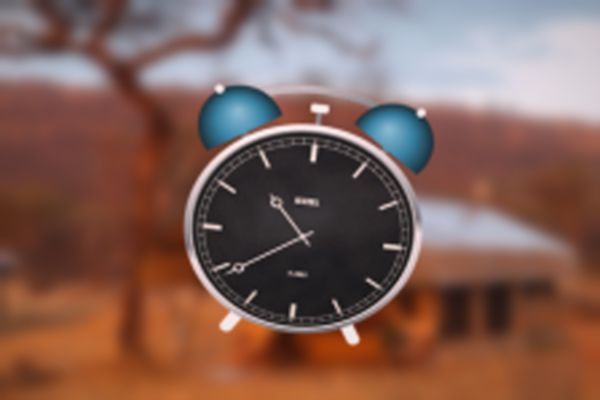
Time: {"hour": 10, "minute": 39}
